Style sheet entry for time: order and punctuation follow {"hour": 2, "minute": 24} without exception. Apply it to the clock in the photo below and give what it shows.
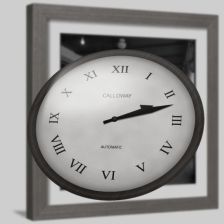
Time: {"hour": 2, "minute": 12}
